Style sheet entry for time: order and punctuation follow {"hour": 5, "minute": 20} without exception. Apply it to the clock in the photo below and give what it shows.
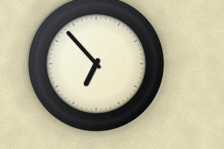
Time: {"hour": 6, "minute": 53}
